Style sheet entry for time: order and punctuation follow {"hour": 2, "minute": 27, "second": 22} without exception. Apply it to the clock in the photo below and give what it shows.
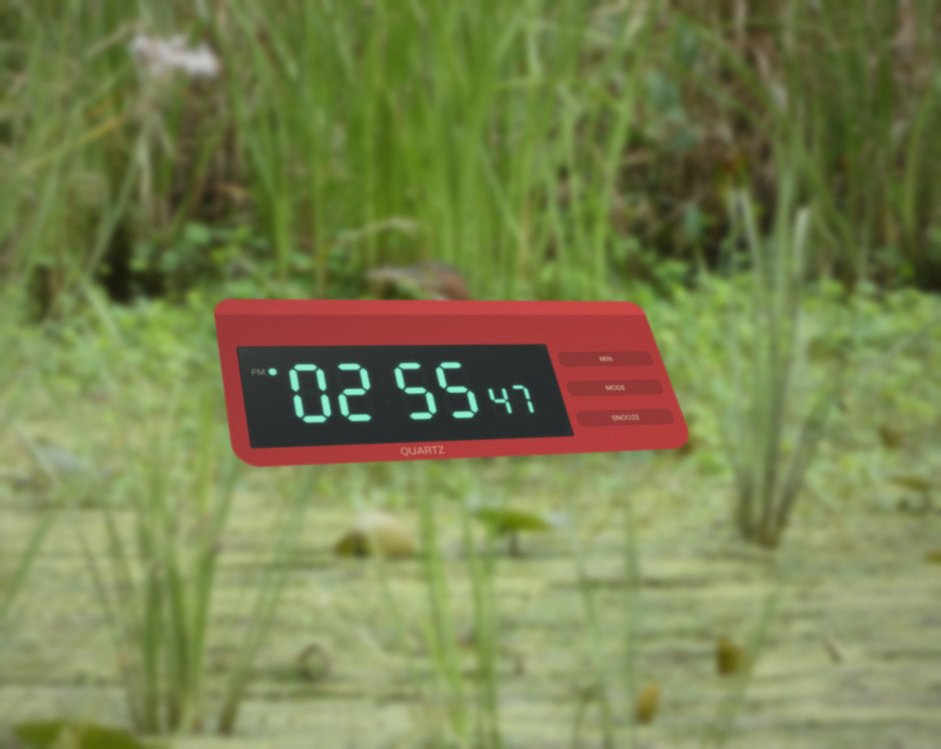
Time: {"hour": 2, "minute": 55, "second": 47}
